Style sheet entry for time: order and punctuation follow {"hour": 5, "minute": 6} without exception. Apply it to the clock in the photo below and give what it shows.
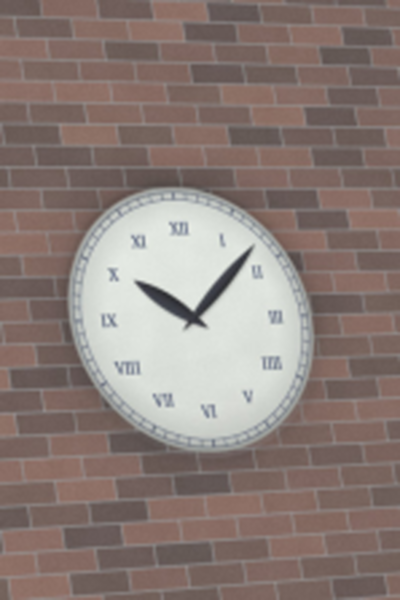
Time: {"hour": 10, "minute": 8}
